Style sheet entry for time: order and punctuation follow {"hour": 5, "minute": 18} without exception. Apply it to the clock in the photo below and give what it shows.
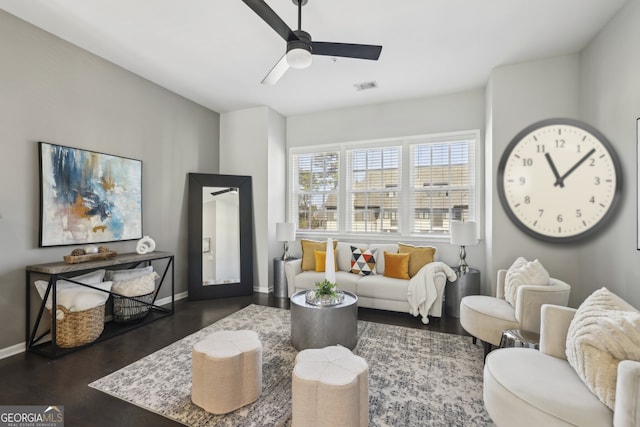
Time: {"hour": 11, "minute": 8}
